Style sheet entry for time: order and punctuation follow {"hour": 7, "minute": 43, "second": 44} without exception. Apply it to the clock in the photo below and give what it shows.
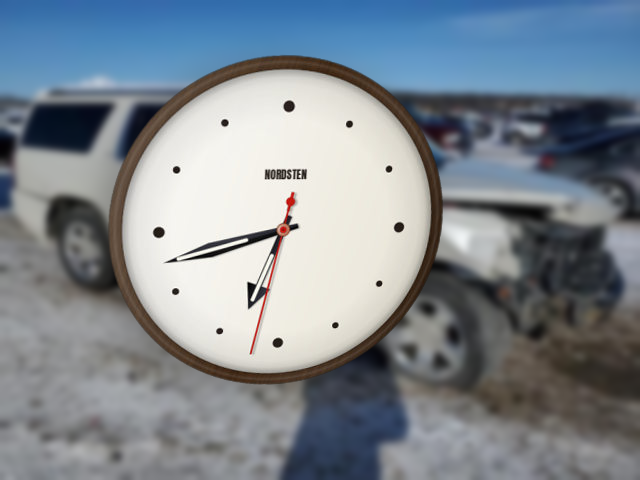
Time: {"hour": 6, "minute": 42, "second": 32}
